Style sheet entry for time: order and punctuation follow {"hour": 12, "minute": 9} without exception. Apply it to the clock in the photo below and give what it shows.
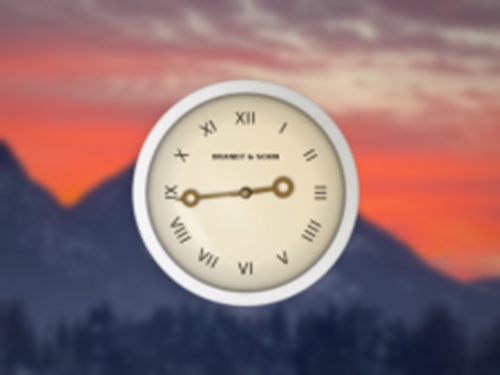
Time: {"hour": 2, "minute": 44}
